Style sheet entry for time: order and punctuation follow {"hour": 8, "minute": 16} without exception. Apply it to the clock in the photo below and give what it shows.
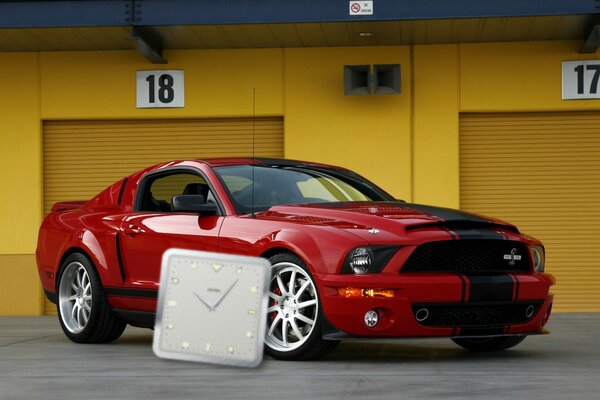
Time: {"hour": 10, "minute": 6}
